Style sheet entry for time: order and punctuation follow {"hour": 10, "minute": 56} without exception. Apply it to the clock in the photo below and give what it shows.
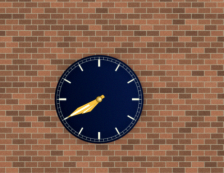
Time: {"hour": 7, "minute": 40}
